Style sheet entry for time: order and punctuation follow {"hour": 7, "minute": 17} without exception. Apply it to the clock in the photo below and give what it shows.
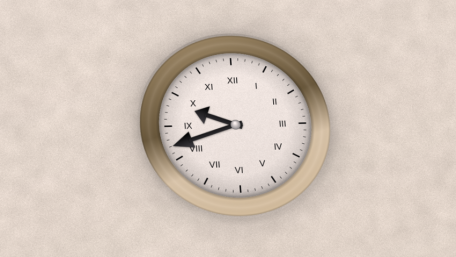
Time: {"hour": 9, "minute": 42}
